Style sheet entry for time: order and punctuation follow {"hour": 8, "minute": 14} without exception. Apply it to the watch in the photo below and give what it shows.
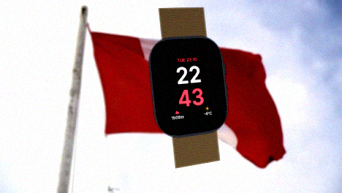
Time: {"hour": 22, "minute": 43}
